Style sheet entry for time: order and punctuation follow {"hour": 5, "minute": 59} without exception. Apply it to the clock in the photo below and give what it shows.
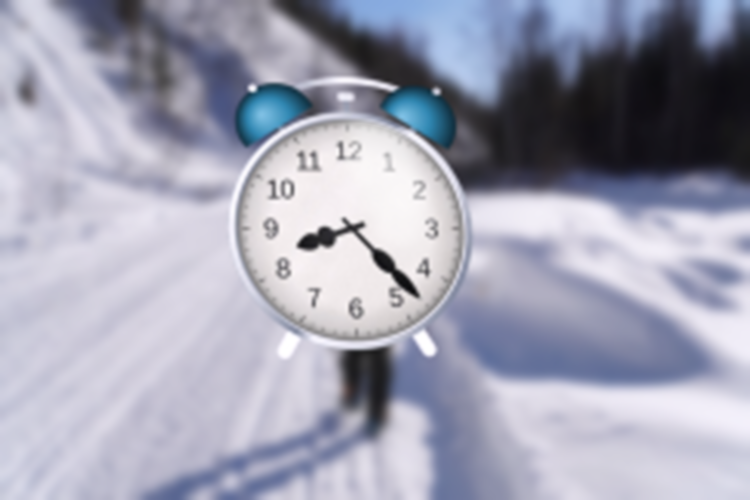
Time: {"hour": 8, "minute": 23}
